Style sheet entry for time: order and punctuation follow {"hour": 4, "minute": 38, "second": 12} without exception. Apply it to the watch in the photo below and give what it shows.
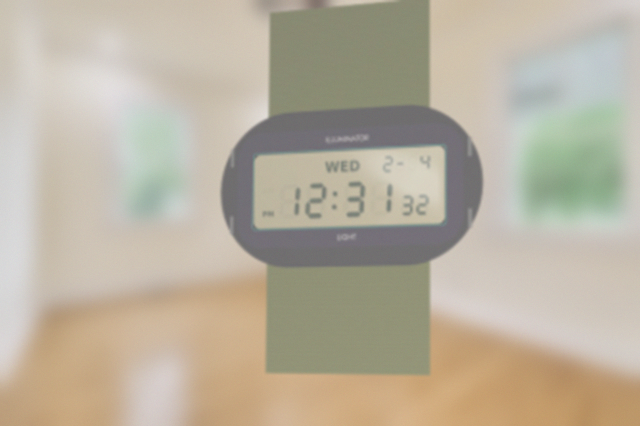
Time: {"hour": 12, "minute": 31, "second": 32}
